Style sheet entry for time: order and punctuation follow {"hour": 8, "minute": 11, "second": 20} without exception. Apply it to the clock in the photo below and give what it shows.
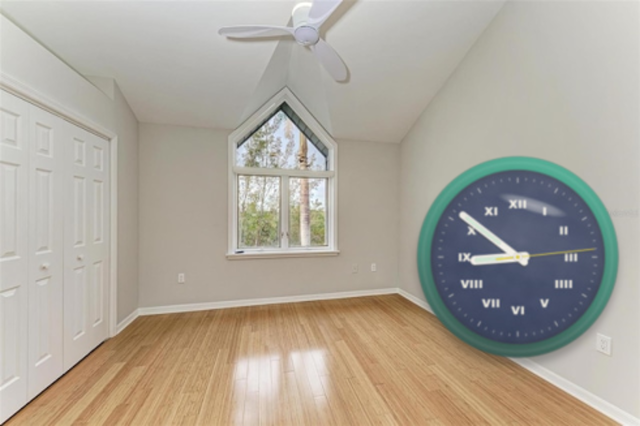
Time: {"hour": 8, "minute": 51, "second": 14}
